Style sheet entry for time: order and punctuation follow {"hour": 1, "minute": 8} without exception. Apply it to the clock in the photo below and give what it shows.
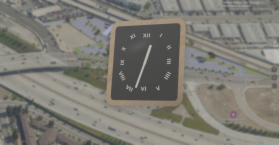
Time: {"hour": 12, "minute": 33}
